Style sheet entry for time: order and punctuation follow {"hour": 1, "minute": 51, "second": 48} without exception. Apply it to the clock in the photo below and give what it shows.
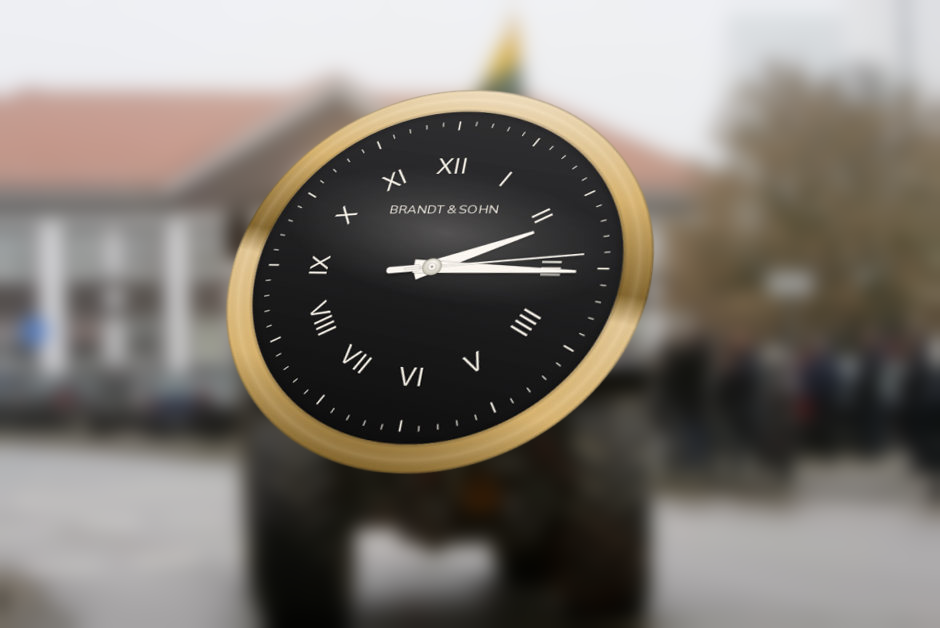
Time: {"hour": 2, "minute": 15, "second": 14}
